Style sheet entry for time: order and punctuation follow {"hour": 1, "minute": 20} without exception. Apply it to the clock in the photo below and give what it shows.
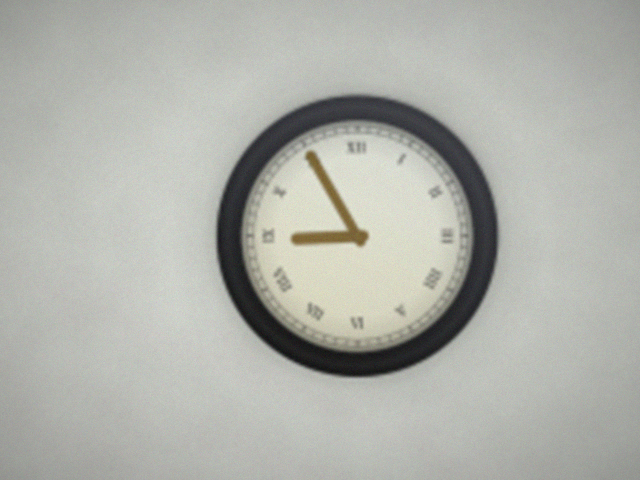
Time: {"hour": 8, "minute": 55}
